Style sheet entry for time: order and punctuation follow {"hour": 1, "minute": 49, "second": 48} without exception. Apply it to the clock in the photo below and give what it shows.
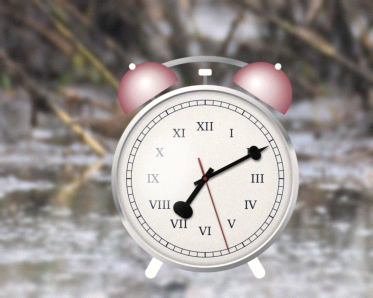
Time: {"hour": 7, "minute": 10, "second": 27}
